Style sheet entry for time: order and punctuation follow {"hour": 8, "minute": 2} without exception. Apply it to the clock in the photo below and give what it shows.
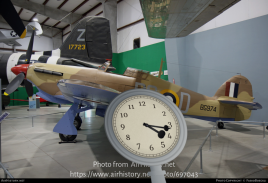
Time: {"hour": 4, "minute": 17}
